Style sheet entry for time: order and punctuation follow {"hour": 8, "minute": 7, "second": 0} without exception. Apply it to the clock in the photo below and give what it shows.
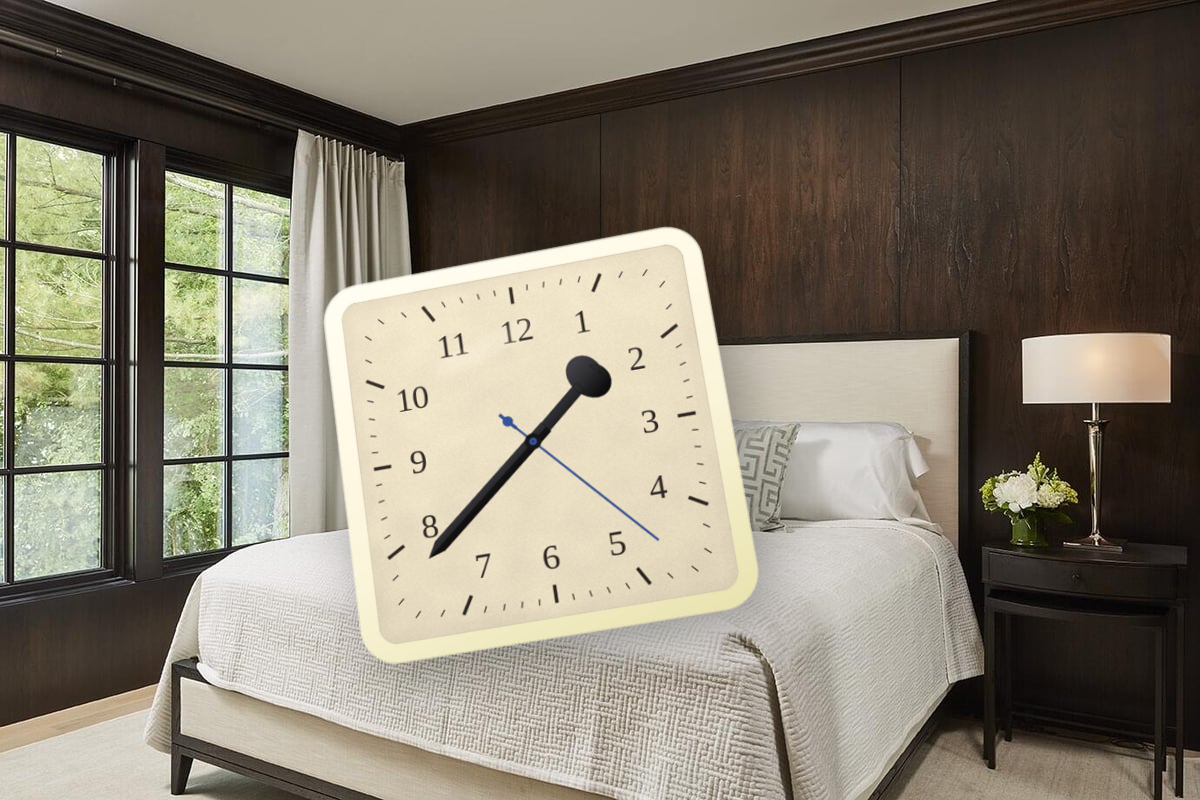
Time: {"hour": 1, "minute": 38, "second": 23}
